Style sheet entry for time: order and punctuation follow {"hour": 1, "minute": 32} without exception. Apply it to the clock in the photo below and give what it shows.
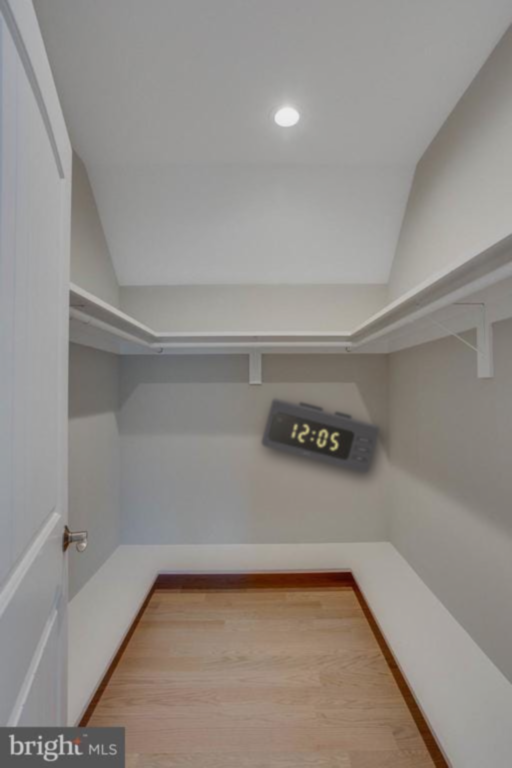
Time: {"hour": 12, "minute": 5}
